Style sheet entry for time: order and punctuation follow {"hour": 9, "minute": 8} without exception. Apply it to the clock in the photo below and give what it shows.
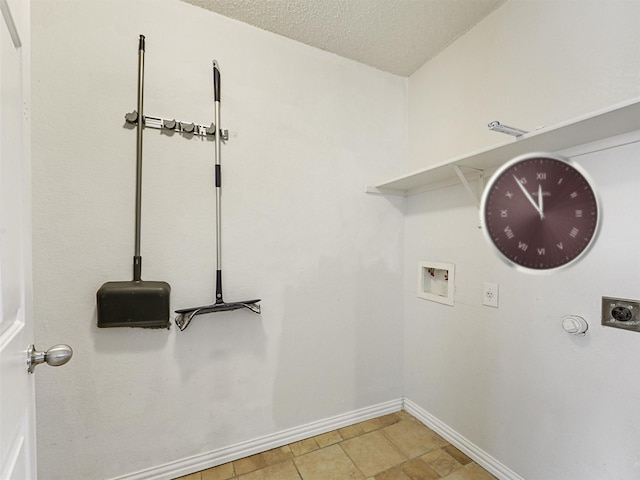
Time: {"hour": 11, "minute": 54}
